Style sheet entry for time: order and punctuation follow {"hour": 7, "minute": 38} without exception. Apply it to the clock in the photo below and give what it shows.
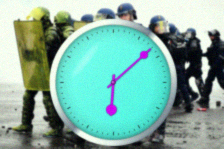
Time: {"hour": 6, "minute": 8}
